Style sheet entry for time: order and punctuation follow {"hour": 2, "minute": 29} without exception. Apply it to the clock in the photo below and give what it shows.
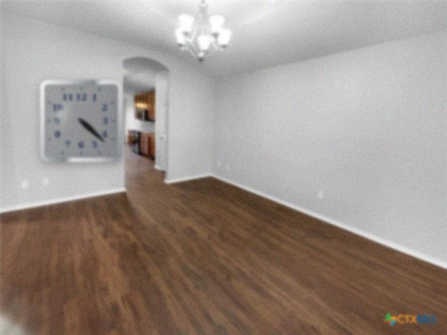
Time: {"hour": 4, "minute": 22}
